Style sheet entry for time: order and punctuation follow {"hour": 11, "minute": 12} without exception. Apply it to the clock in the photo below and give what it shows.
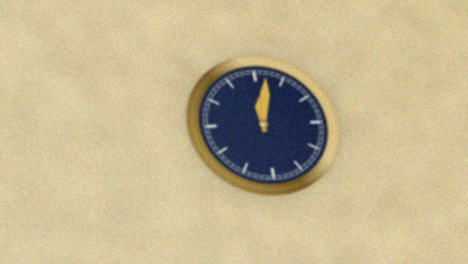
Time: {"hour": 12, "minute": 2}
